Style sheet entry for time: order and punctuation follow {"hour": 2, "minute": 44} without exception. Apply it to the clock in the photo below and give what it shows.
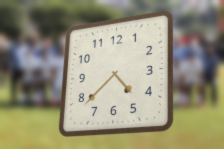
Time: {"hour": 4, "minute": 38}
